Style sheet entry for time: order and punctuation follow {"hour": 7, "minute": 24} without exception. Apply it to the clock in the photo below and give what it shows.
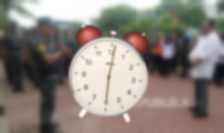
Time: {"hour": 6, "minute": 1}
